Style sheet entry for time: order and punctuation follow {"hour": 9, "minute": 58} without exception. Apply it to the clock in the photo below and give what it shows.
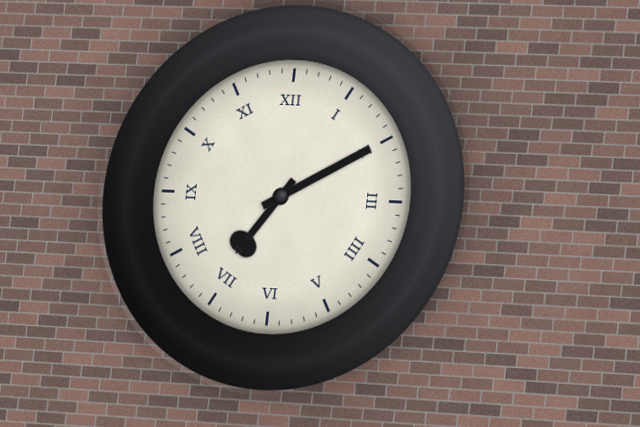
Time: {"hour": 7, "minute": 10}
